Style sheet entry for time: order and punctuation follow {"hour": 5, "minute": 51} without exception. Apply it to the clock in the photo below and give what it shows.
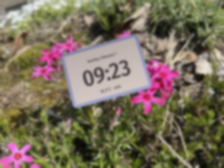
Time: {"hour": 9, "minute": 23}
